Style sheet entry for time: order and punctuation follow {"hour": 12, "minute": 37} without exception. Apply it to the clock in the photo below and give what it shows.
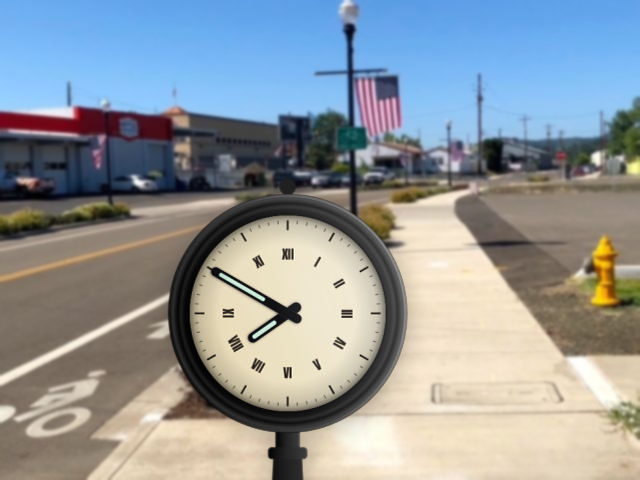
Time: {"hour": 7, "minute": 50}
